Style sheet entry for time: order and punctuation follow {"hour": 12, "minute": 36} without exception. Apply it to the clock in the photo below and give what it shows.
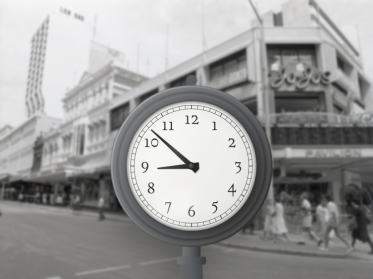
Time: {"hour": 8, "minute": 52}
